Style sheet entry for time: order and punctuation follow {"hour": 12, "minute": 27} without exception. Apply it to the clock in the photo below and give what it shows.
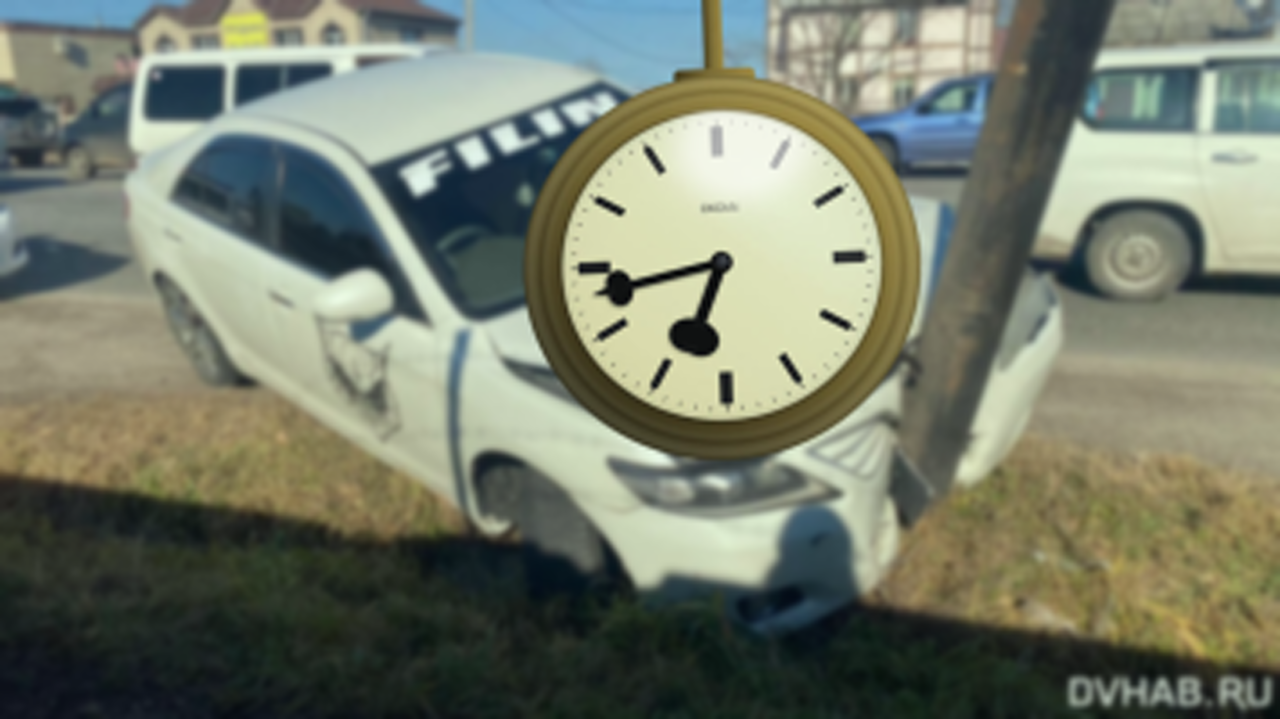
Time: {"hour": 6, "minute": 43}
